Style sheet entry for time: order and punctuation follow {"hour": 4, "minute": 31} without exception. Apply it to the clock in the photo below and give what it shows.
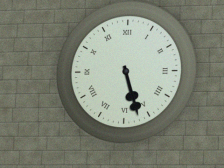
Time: {"hour": 5, "minute": 27}
